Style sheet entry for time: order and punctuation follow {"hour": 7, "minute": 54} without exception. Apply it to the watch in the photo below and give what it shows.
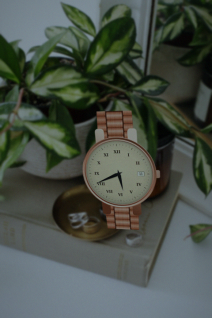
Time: {"hour": 5, "minute": 41}
